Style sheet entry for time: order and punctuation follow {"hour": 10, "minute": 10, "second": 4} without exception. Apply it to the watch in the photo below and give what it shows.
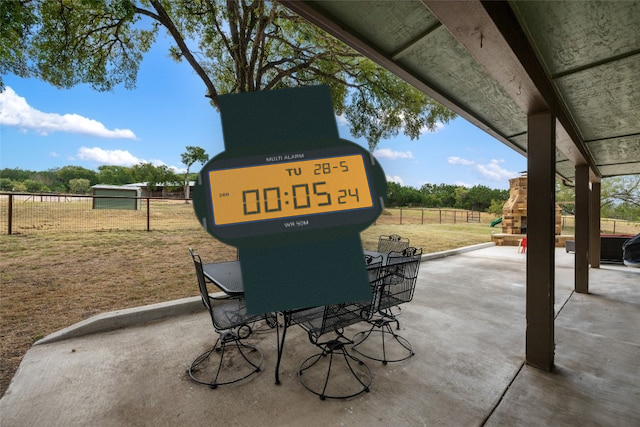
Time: {"hour": 0, "minute": 5, "second": 24}
